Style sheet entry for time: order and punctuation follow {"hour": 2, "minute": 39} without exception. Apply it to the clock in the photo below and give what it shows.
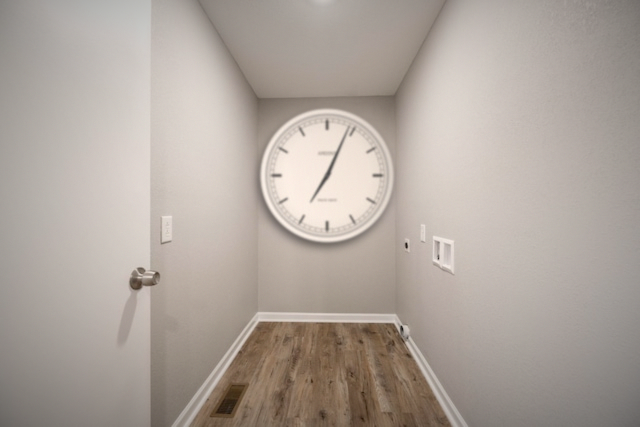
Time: {"hour": 7, "minute": 4}
